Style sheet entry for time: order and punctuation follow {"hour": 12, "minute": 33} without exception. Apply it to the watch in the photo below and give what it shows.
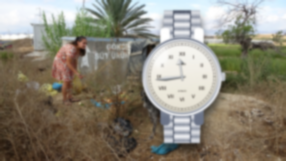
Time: {"hour": 11, "minute": 44}
